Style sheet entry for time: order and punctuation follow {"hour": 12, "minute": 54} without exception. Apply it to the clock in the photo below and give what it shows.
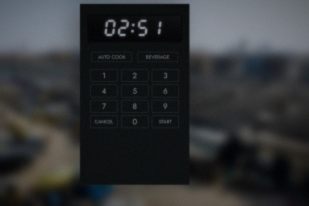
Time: {"hour": 2, "minute": 51}
